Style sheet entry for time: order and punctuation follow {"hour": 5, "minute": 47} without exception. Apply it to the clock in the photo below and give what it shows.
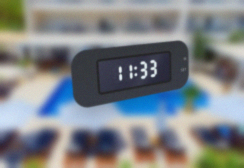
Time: {"hour": 11, "minute": 33}
